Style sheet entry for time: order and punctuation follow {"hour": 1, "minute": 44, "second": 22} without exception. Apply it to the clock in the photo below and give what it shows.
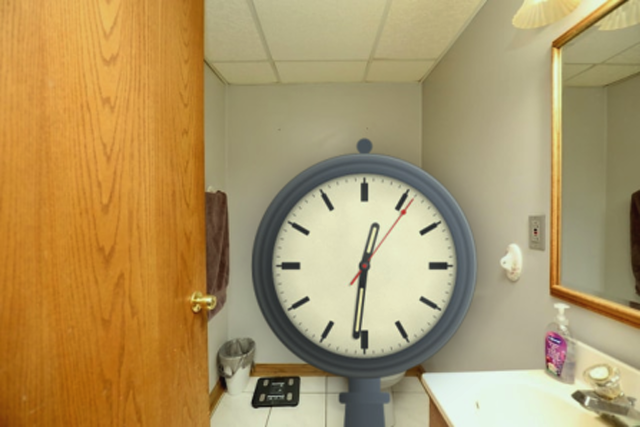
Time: {"hour": 12, "minute": 31, "second": 6}
